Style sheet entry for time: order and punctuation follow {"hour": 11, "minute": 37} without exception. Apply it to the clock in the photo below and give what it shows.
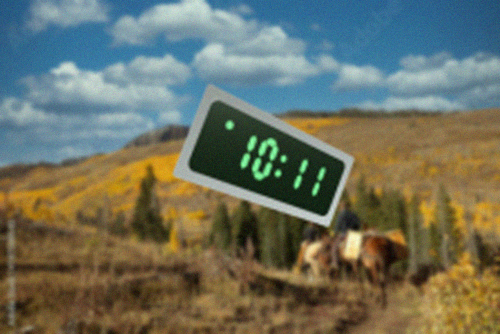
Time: {"hour": 10, "minute": 11}
